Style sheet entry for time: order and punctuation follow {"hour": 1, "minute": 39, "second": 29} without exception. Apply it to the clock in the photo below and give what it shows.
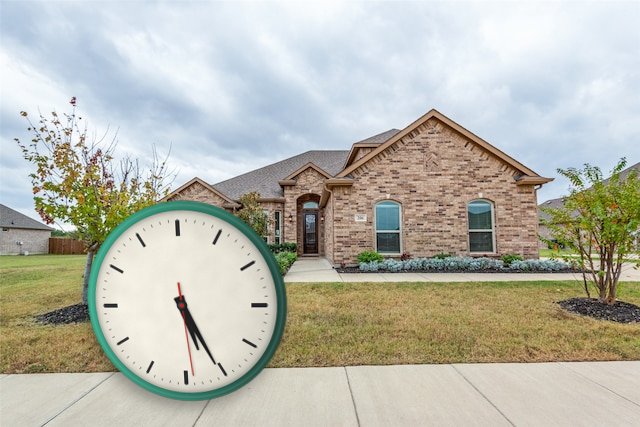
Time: {"hour": 5, "minute": 25, "second": 29}
